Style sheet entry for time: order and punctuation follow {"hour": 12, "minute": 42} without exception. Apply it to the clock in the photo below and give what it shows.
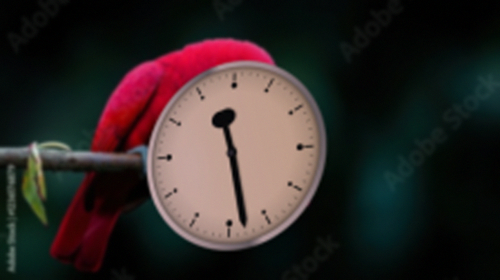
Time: {"hour": 11, "minute": 28}
